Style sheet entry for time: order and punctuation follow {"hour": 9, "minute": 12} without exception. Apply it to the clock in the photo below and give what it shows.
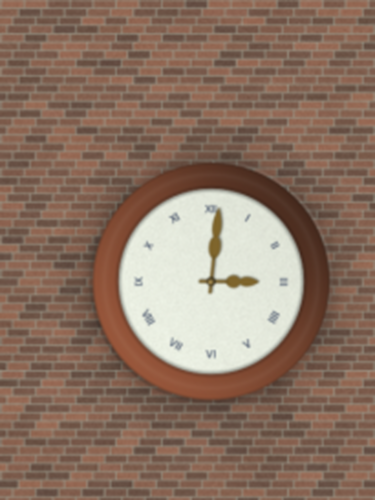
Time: {"hour": 3, "minute": 1}
